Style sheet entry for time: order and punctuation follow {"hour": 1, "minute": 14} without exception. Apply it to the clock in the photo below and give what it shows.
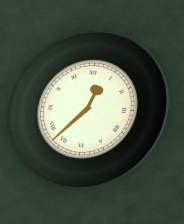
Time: {"hour": 12, "minute": 37}
